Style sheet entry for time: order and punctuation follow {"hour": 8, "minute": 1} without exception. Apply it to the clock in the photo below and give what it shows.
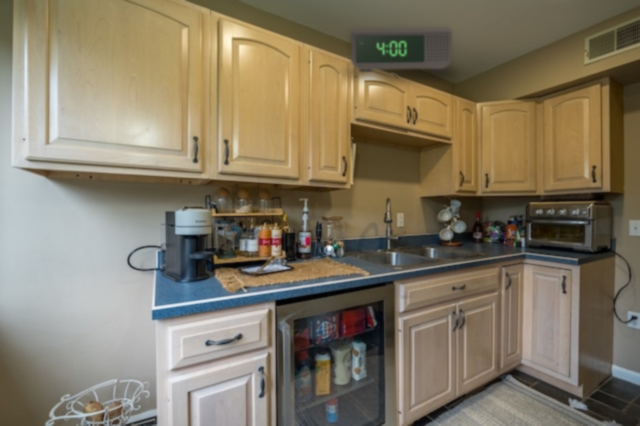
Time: {"hour": 4, "minute": 0}
